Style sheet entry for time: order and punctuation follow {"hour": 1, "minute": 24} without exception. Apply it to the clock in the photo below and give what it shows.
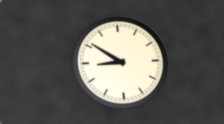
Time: {"hour": 8, "minute": 51}
